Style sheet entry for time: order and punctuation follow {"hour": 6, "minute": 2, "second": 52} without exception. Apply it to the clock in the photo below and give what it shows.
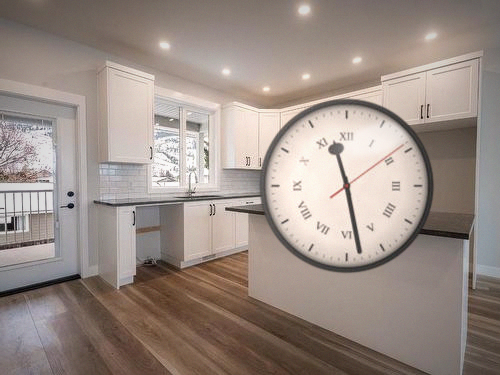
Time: {"hour": 11, "minute": 28, "second": 9}
